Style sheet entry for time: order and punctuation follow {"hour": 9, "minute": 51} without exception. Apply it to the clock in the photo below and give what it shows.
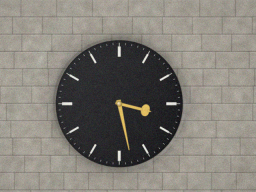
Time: {"hour": 3, "minute": 28}
